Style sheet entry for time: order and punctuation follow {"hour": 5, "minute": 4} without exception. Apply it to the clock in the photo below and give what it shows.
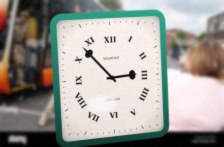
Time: {"hour": 2, "minute": 53}
